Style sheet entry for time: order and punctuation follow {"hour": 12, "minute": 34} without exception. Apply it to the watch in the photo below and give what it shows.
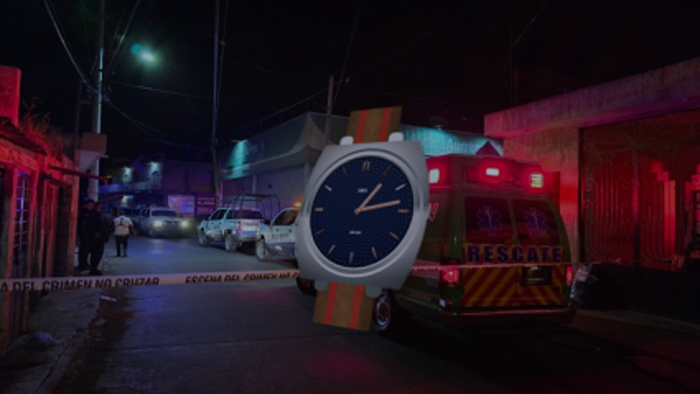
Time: {"hour": 1, "minute": 13}
